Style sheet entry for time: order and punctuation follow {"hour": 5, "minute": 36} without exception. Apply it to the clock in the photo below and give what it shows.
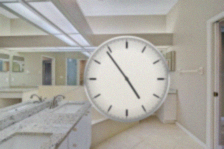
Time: {"hour": 4, "minute": 54}
